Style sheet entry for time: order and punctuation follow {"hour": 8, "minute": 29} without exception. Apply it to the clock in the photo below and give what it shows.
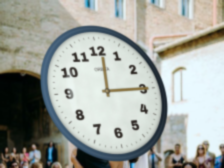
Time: {"hour": 12, "minute": 15}
